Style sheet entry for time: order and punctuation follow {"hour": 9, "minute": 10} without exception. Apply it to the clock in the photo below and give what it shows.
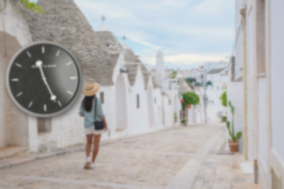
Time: {"hour": 11, "minute": 26}
